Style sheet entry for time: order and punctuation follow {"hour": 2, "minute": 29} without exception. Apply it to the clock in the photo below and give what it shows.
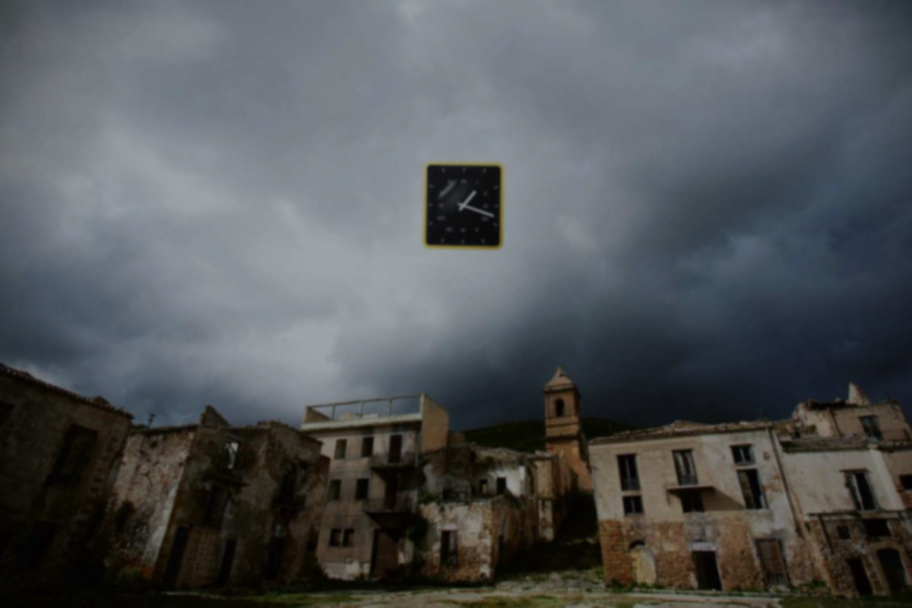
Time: {"hour": 1, "minute": 18}
